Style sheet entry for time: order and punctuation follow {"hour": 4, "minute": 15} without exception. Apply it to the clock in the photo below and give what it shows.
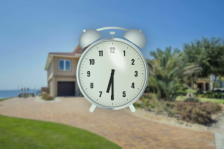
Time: {"hour": 6, "minute": 30}
